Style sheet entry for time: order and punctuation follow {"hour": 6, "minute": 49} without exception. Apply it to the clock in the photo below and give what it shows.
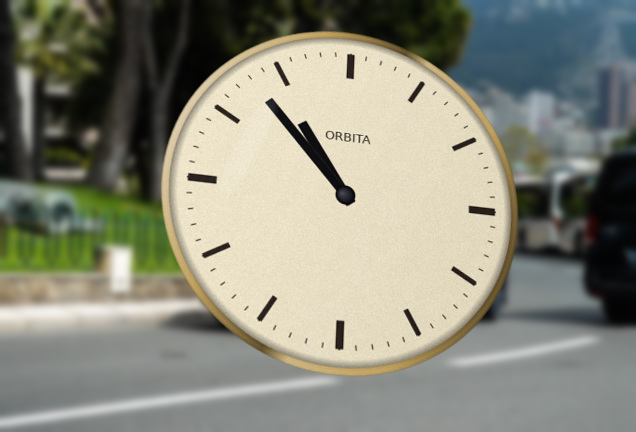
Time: {"hour": 10, "minute": 53}
